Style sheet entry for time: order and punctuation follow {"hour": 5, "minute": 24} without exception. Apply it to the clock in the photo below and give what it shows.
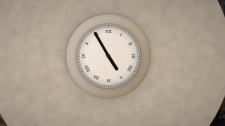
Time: {"hour": 4, "minute": 55}
